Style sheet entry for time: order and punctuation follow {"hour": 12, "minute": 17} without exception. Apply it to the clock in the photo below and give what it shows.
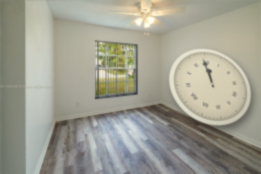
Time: {"hour": 11, "minute": 59}
